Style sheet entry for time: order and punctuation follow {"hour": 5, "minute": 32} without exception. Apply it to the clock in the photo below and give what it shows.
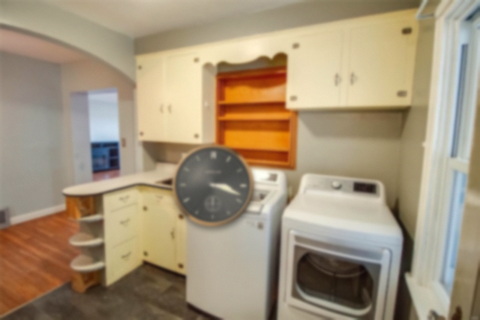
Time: {"hour": 3, "minute": 18}
